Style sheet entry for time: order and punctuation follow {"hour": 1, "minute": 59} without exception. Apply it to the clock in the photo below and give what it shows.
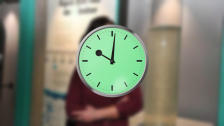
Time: {"hour": 10, "minute": 1}
